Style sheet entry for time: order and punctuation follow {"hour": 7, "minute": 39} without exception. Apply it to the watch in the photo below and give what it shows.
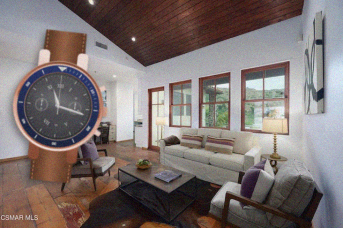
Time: {"hour": 11, "minute": 17}
